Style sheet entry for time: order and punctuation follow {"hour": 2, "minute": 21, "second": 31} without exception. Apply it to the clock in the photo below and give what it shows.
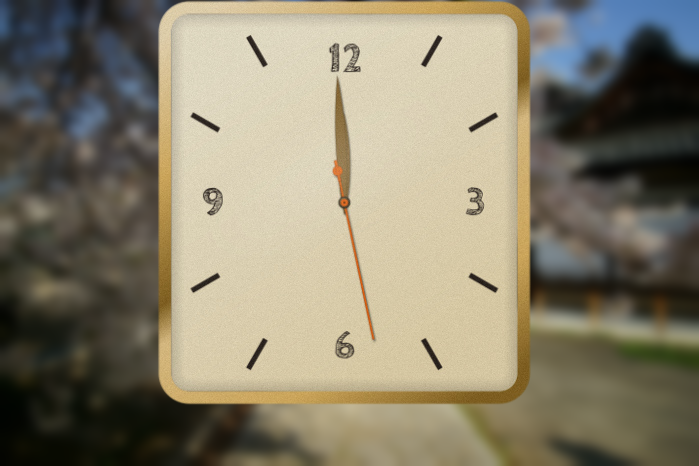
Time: {"hour": 11, "minute": 59, "second": 28}
